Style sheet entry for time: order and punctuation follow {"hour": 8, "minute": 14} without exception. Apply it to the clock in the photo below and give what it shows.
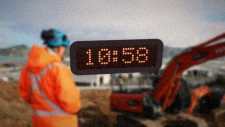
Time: {"hour": 10, "minute": 58}
